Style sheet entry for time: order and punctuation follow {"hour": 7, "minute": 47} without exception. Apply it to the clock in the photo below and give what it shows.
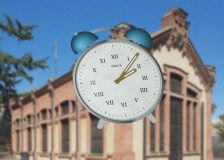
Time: {"hour": 2, "minute": 7}
